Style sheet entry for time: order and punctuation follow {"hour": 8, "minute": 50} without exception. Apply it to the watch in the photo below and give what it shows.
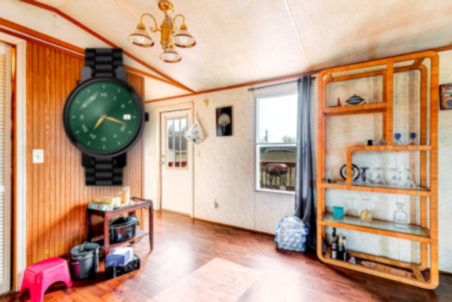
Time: {"hour": 7, "minute": 18}
